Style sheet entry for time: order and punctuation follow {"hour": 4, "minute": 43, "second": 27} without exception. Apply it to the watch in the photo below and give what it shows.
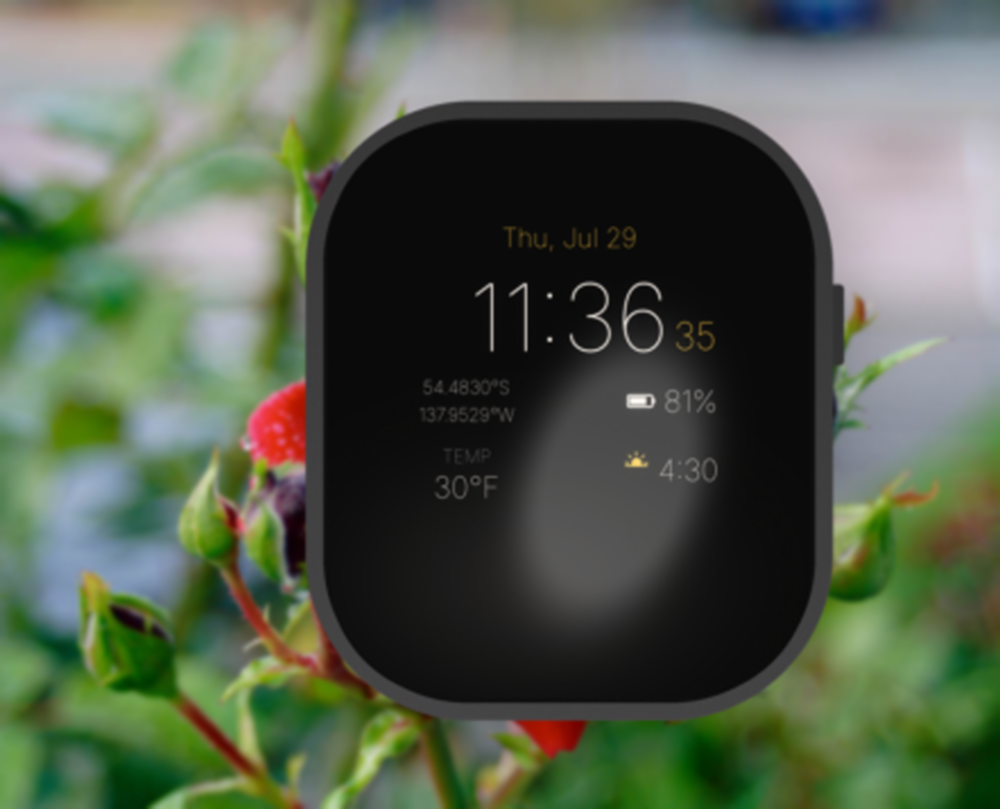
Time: {"hour": 11, "minute": 36, "second": 35}
